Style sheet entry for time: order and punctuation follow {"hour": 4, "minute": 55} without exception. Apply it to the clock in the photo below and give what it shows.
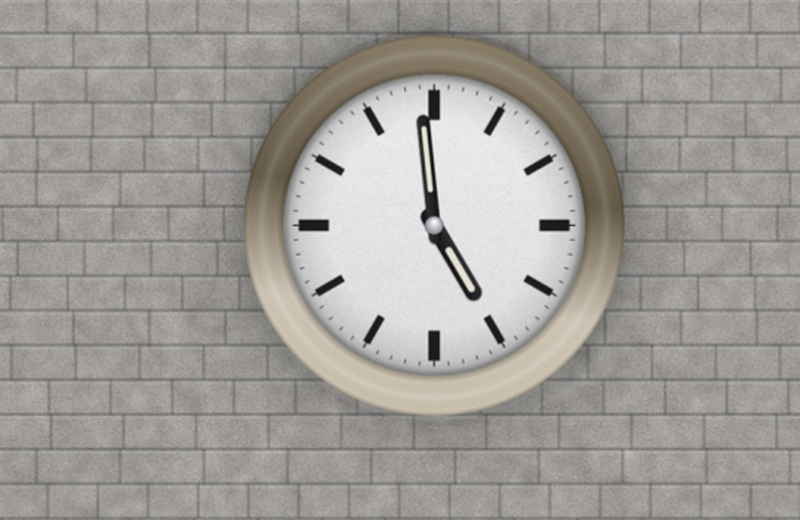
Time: {"hour": 4, "minute": 59}
